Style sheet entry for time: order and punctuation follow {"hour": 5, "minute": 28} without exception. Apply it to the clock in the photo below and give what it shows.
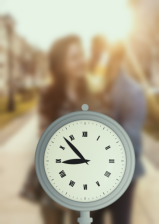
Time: {"hour": 8, "minute": 53}
